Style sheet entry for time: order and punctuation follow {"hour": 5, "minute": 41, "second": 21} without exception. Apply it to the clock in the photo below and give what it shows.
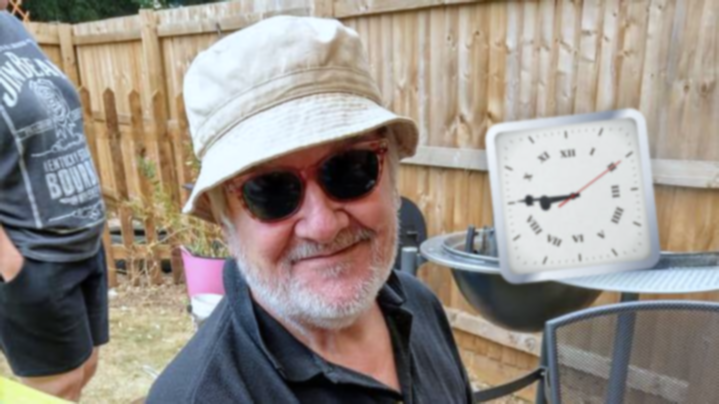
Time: {"hour": 8, "minute": 45, "second": 10}
